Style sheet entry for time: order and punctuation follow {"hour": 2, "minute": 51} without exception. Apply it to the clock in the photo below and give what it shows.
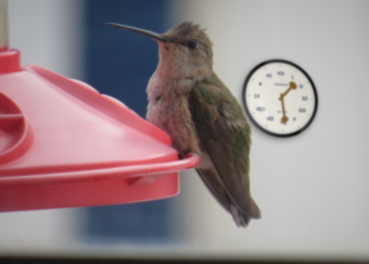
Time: {"hour": 1, "minute": 29}
